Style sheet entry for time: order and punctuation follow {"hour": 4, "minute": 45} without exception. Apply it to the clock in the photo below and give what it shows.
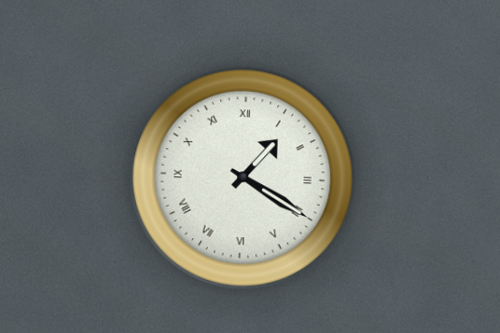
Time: {"hour": 1, "minute": 20}
